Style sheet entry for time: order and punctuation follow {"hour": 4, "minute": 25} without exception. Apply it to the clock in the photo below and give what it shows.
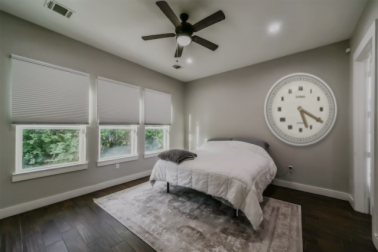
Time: {"hour": 5, "minute": 20}
